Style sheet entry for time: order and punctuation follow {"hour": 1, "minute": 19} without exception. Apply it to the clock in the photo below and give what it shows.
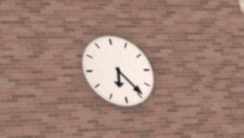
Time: {"hour": 6, "minute": 24}
